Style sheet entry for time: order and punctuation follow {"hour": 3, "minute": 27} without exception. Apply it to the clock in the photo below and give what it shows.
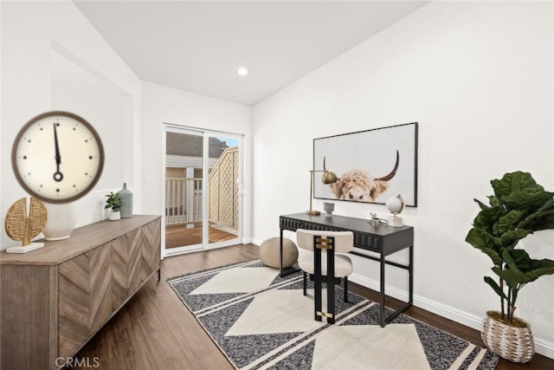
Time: {"hour": 5, "minute": 59}
